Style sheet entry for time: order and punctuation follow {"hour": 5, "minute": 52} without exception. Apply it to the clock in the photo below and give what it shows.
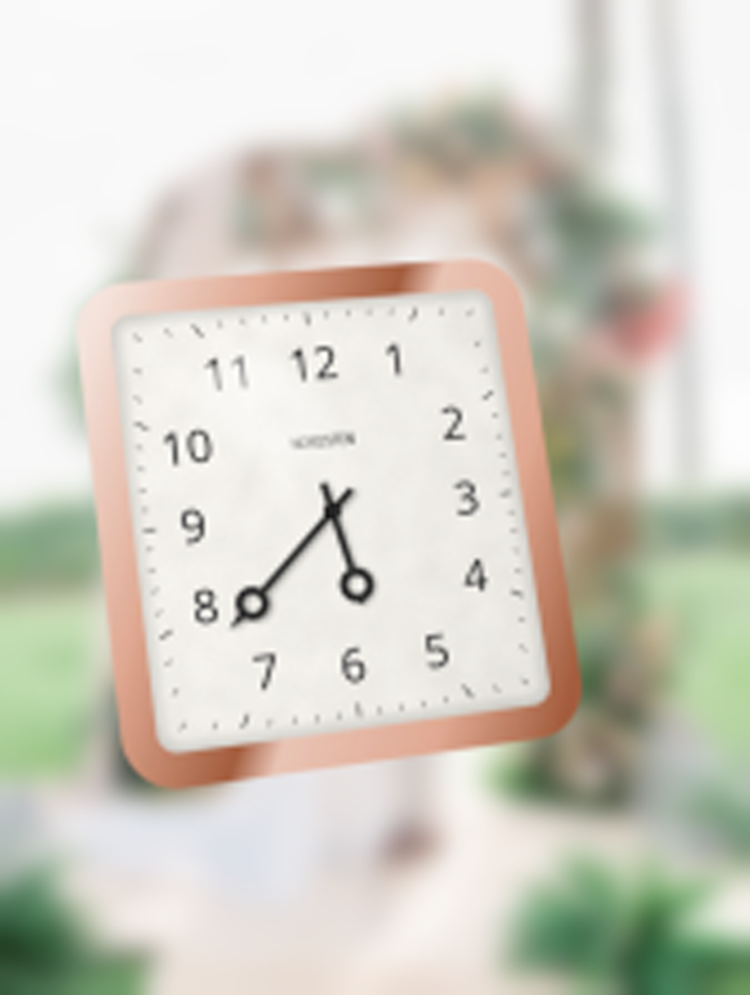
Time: {"hour": 5, "minute": 38}
